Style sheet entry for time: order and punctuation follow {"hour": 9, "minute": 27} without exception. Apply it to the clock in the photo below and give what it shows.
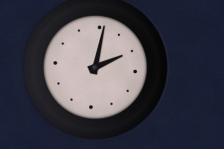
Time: {"hour": 2, "minute": 1}
